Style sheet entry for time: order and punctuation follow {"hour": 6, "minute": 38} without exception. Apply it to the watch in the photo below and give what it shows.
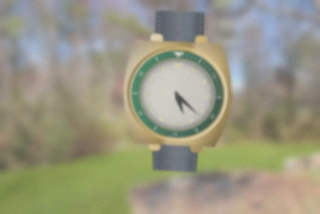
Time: {"hour": 5, "minute": 22}
